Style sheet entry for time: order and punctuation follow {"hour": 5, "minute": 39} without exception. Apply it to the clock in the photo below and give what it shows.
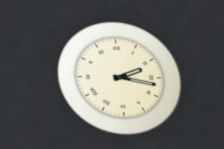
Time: {"hour": 2, "minute": 17}
